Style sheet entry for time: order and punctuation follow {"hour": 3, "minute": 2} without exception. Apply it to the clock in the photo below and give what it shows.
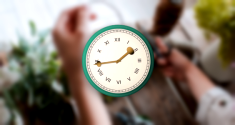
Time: {"hour": 1, "minute": 44}
